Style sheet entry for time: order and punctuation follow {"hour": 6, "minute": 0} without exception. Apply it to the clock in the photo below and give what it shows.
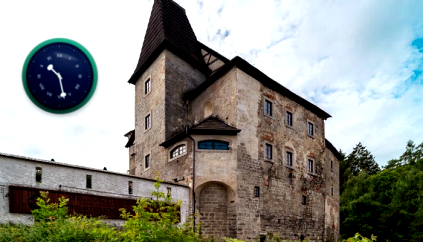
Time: {"hour": 10, "minute": 28}
